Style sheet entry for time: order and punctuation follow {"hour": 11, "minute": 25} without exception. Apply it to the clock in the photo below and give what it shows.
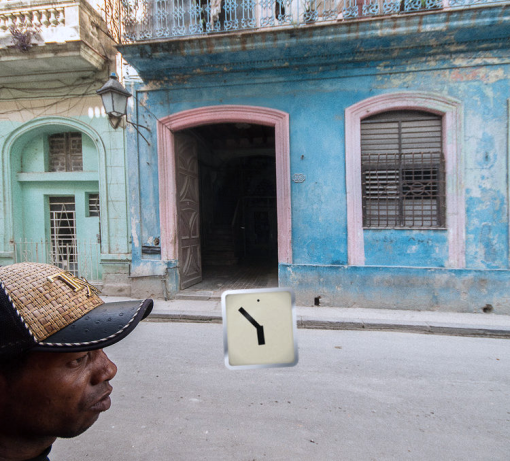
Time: {"hour": 5, "minute": 53}
